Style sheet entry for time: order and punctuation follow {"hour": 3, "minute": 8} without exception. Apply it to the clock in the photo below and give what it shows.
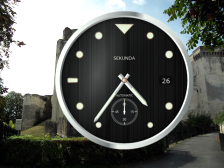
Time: {"hour": 4, "minute": 36}
